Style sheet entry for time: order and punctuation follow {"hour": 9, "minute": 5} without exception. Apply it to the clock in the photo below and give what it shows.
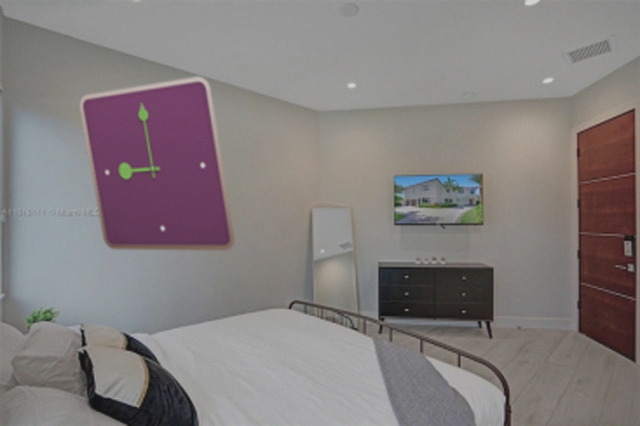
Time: {"hour": 9, "minute": 0}
